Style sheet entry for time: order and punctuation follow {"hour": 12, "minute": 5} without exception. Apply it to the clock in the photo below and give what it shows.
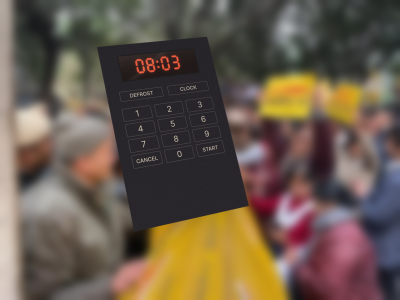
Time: {"hour": 8, "minute": 3}
